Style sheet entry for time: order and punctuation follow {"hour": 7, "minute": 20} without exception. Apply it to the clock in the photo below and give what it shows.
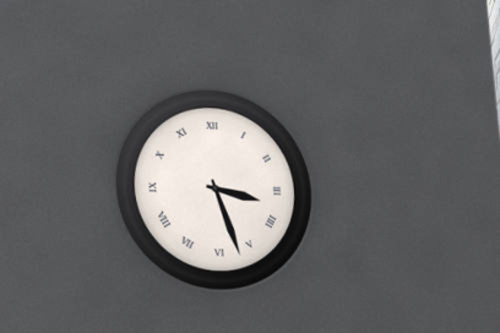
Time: {"hour": 3, "minute": 27}
